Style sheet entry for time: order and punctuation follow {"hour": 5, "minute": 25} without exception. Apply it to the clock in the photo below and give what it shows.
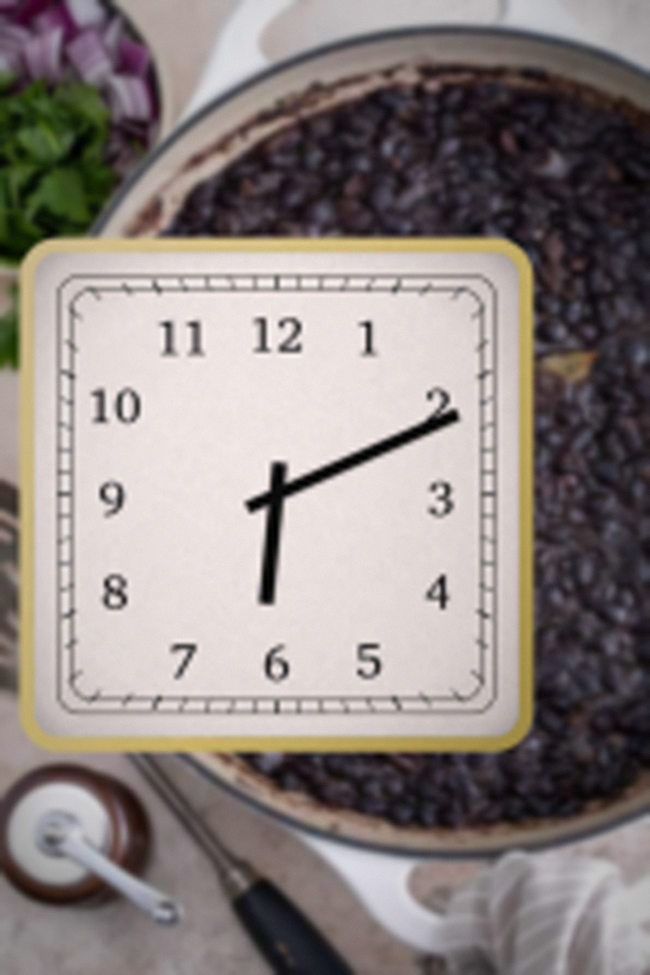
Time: {"hour": 6, "minute": 11}
